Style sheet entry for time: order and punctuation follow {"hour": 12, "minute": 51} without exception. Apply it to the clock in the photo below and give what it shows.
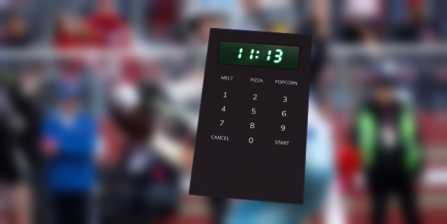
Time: {"hour": 11, "minute": 13}
